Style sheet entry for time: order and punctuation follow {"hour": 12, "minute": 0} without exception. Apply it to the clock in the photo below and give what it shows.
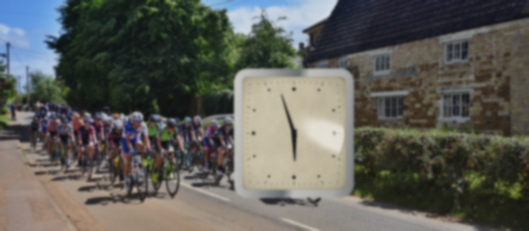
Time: {"hour": 5, "minute": 57}
